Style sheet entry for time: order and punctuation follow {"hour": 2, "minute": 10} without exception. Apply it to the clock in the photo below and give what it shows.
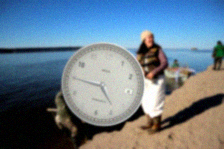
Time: {"hour": 4, "minute": 45}
